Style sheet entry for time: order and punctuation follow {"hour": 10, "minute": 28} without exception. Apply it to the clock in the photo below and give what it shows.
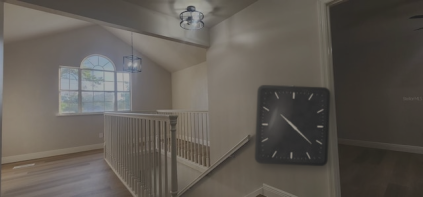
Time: {"hour": 10, "minute": 22}
